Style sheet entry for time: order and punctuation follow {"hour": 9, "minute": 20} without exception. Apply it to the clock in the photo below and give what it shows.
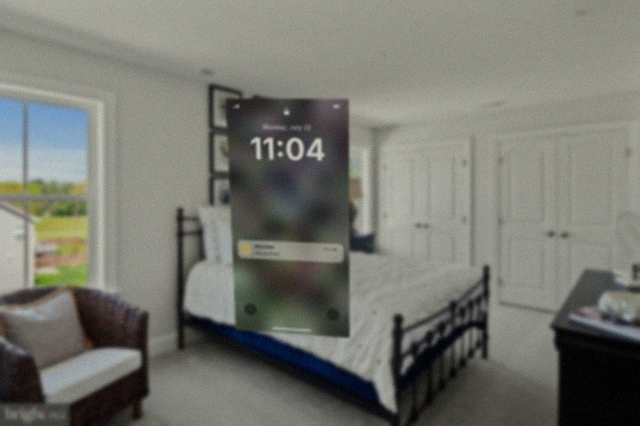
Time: {"hour": 11, "minute": 4}
